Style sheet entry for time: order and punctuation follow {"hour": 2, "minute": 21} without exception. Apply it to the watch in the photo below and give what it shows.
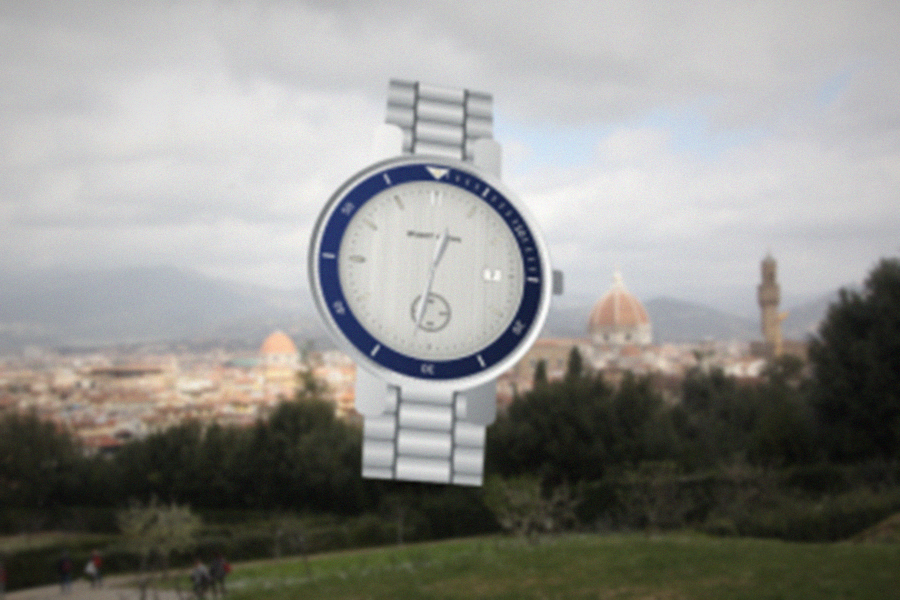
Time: {"hour": 12, "minute": 32}
